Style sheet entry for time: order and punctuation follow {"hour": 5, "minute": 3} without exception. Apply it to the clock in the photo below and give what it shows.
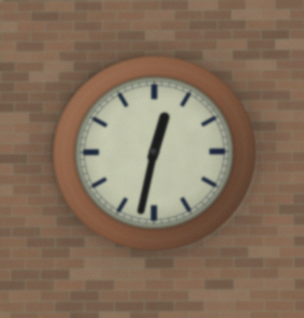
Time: {"hour": 12, "minute": 32}
